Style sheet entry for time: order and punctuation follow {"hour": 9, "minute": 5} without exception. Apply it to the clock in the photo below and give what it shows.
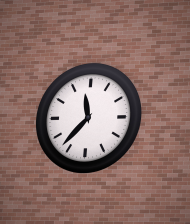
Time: {"hour": 11, "minute": 37}
